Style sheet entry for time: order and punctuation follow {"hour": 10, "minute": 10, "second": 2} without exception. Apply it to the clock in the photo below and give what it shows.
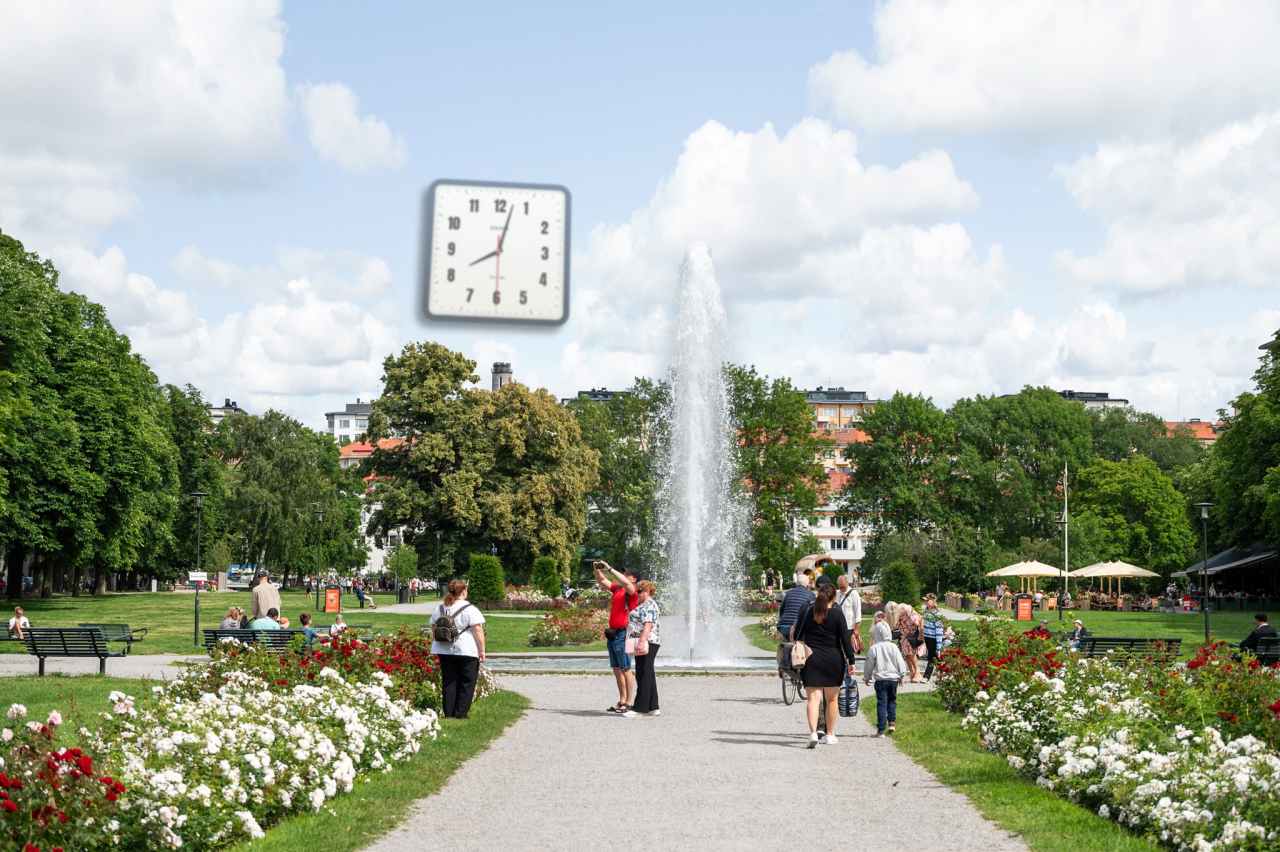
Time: {"hour": 8, "minute": 2, "second": 30}
